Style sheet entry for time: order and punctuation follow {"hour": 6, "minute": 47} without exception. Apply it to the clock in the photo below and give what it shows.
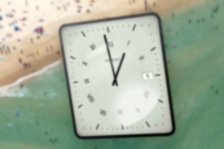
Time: {"hour": 12, "minute": 59}
